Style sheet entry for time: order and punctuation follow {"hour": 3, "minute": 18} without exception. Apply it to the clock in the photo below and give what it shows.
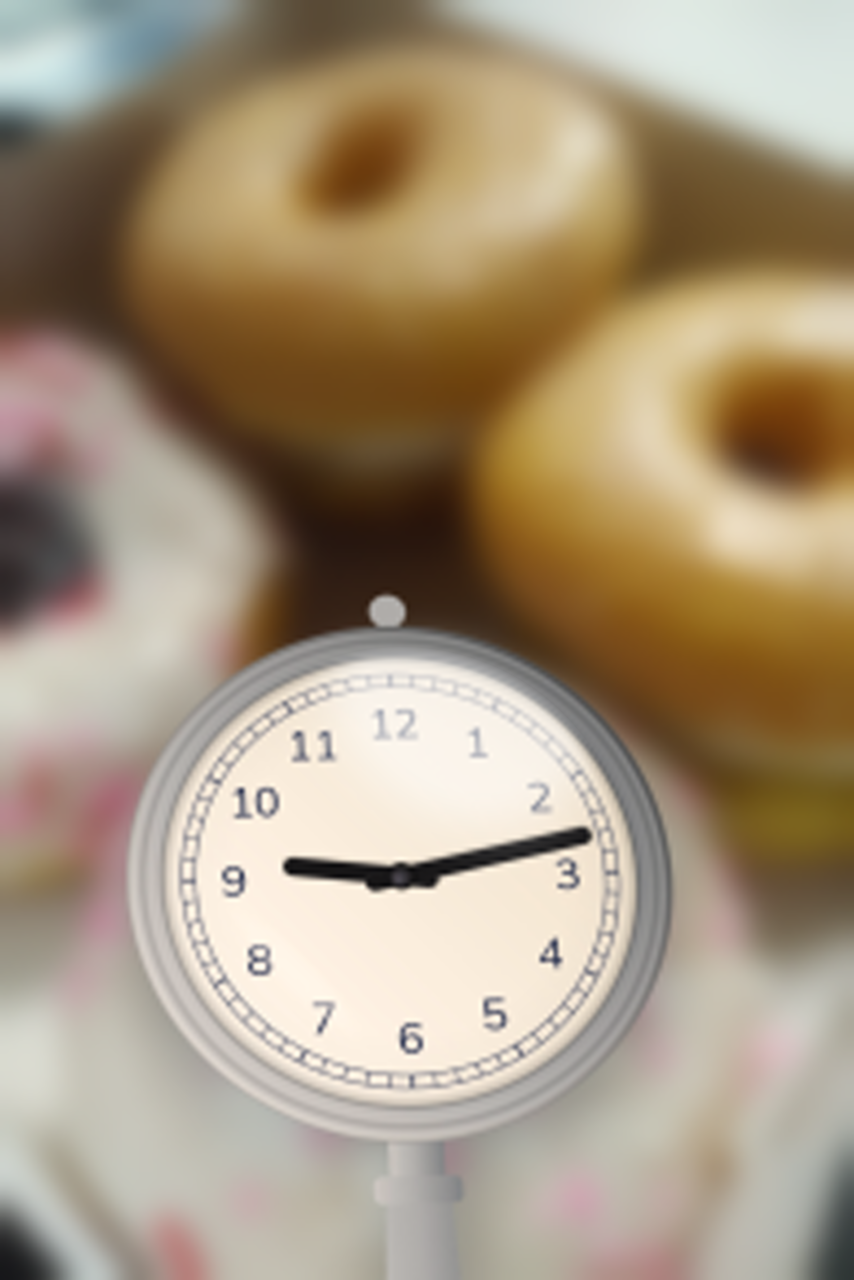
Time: {"hour": 9, "minute": 13}
